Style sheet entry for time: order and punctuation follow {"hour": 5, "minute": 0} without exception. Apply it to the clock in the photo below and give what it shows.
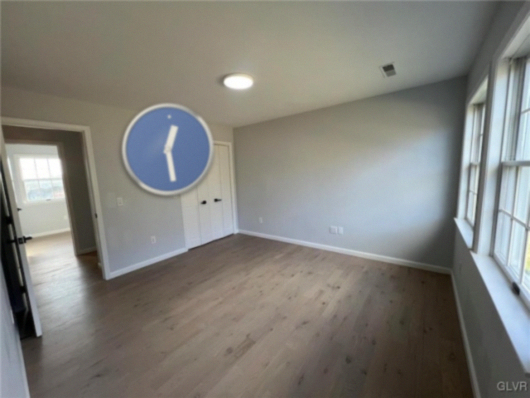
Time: {"hour": 12, "minute": 28}
